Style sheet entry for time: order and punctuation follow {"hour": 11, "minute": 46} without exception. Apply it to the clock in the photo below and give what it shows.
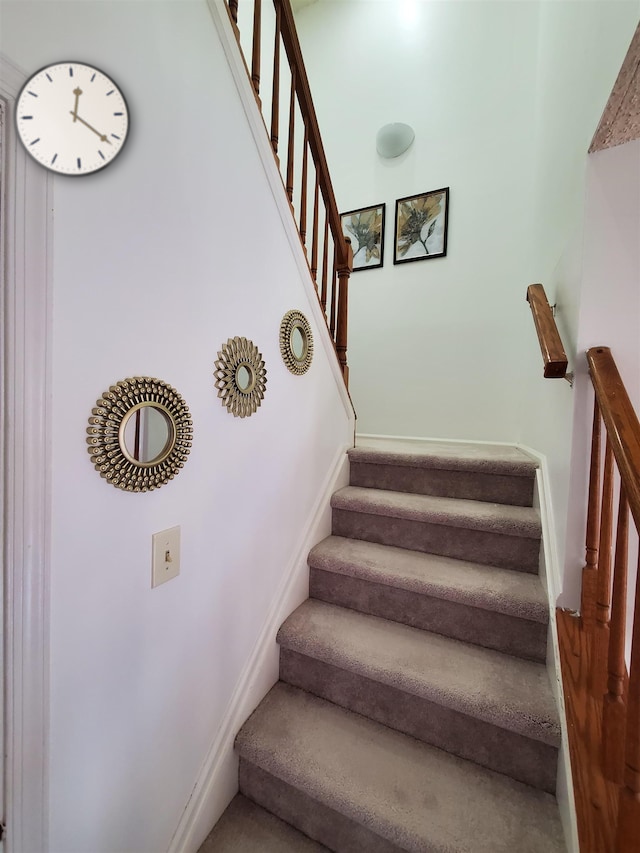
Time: {"hour": 12, "minute": 22}
